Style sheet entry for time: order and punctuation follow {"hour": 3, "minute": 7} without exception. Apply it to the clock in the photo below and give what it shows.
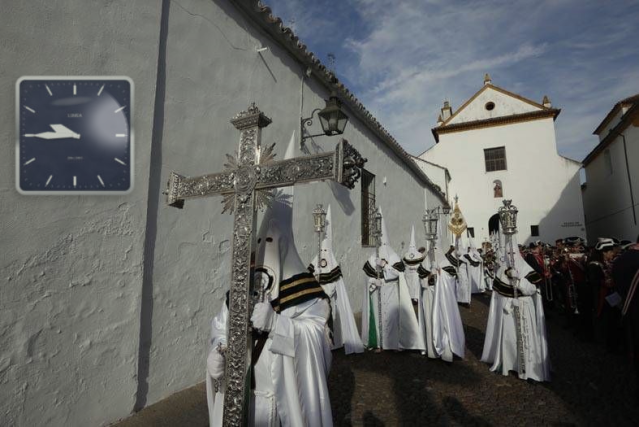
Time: {"hour": 9, "minute": 45}
